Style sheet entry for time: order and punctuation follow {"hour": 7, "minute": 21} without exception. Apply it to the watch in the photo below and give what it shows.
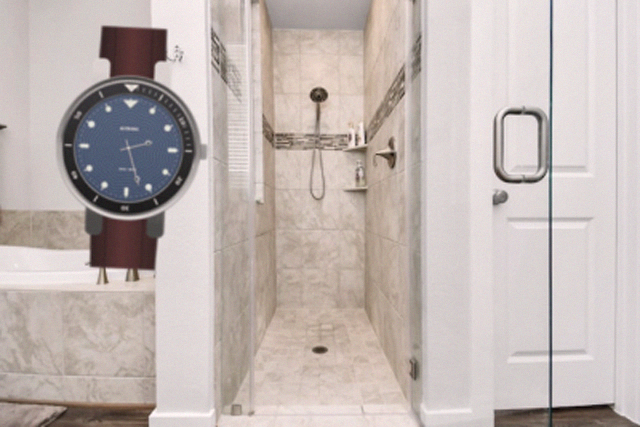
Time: {"hour": 2, "minute": 27}
